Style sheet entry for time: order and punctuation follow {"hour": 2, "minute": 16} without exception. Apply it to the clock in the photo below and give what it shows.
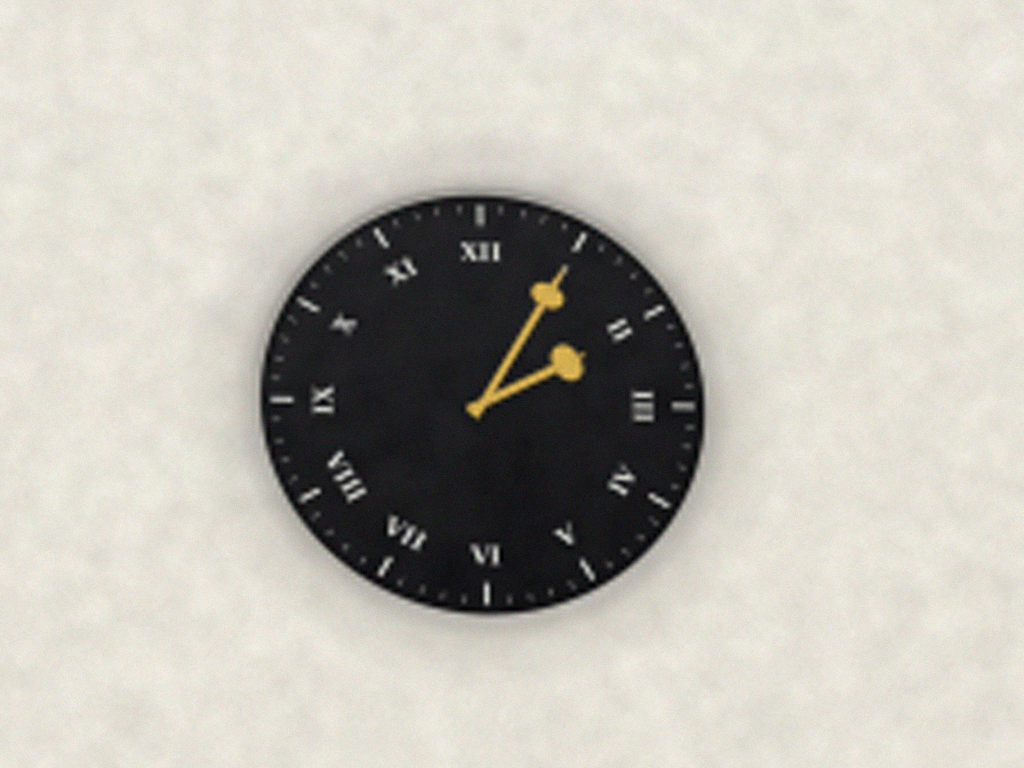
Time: {"hour": 2, "minute": 5}
